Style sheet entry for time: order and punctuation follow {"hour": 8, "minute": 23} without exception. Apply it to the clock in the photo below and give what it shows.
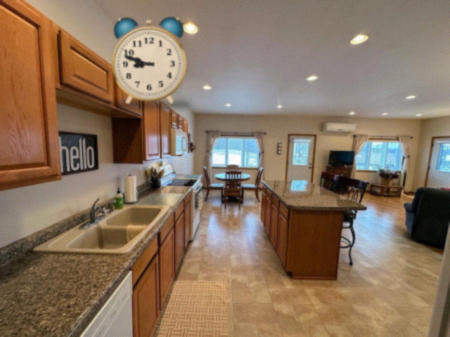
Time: {"hour": 8, "minute": 48}
